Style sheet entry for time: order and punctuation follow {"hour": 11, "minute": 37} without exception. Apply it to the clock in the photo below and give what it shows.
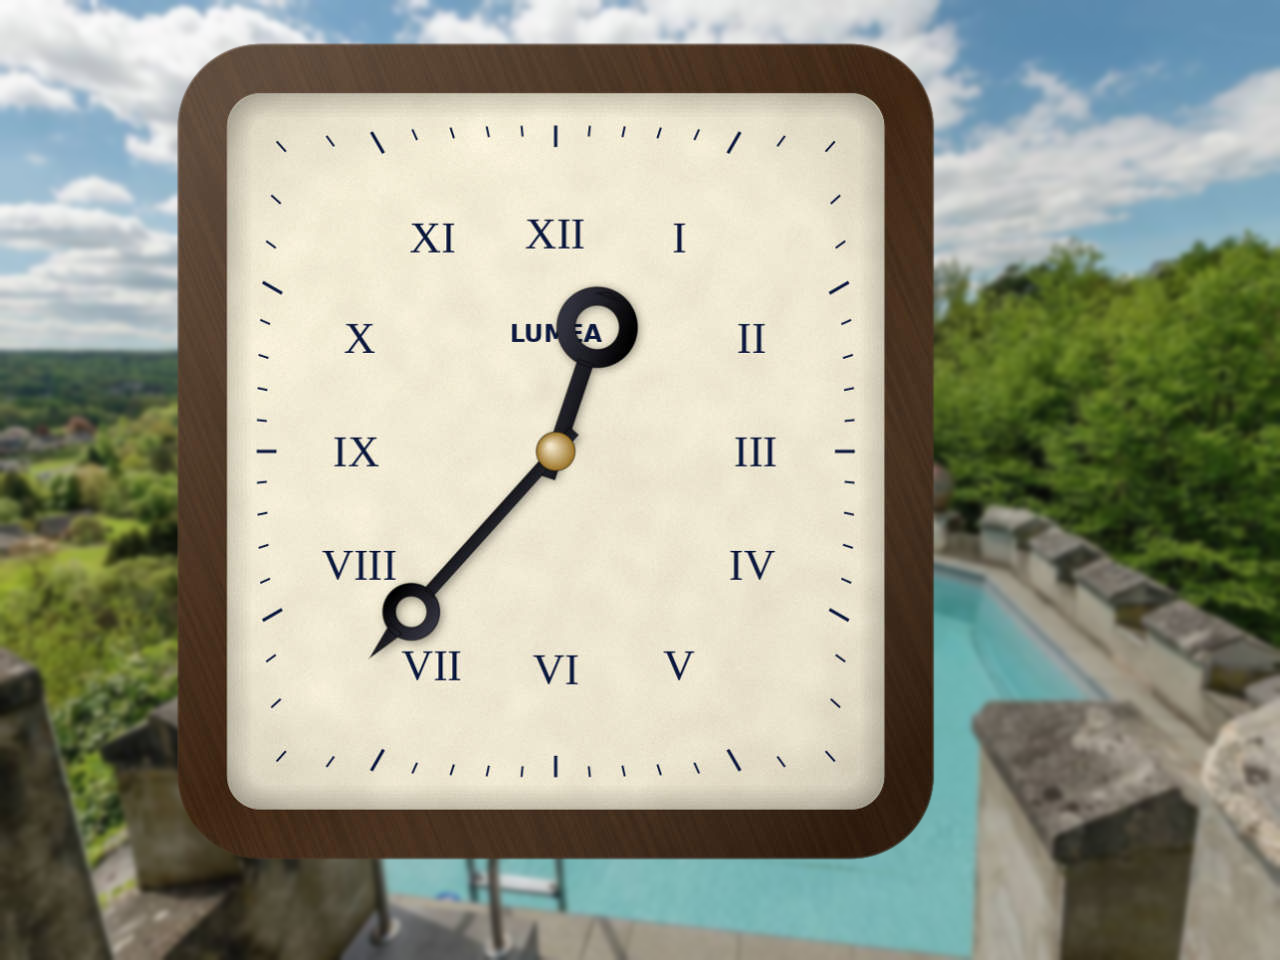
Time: {"hour": 12, "minute": 37}
